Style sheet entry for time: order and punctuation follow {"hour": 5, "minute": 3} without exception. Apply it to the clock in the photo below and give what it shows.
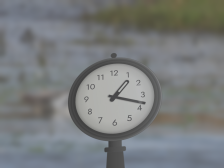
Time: {"hour": 1, "minute": 18}
